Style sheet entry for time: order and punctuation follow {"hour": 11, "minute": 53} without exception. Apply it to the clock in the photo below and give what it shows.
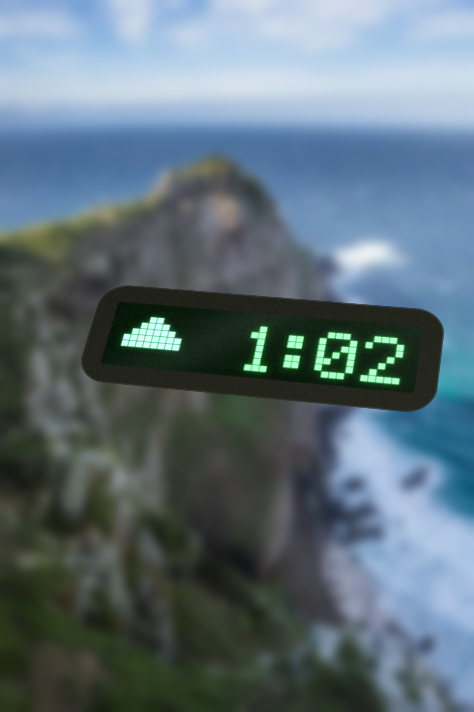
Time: {"hour": 1, "minute": 2}
